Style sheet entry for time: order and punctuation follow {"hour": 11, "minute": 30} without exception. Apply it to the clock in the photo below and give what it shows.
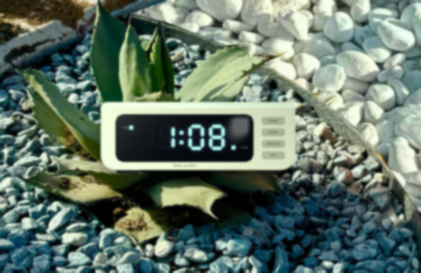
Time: {"hour": 1, "minute": 8}
